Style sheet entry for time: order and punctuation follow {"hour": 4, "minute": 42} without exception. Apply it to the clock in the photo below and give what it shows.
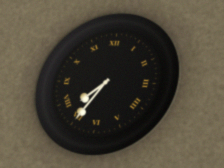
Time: {"hour": 7, "minute": 35}
